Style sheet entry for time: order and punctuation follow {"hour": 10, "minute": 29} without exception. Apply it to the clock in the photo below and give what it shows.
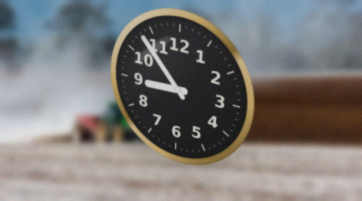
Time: {"hour": 8, "minute": 53}
